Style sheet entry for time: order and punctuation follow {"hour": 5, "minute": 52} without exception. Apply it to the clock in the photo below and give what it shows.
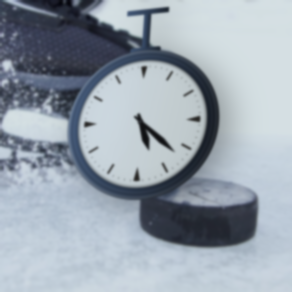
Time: {"hour": 5, "minute": 22}
